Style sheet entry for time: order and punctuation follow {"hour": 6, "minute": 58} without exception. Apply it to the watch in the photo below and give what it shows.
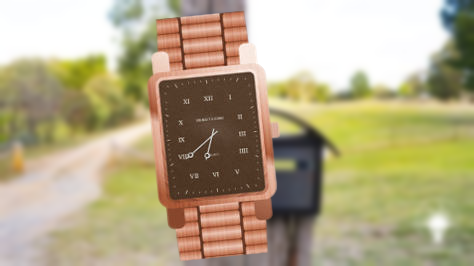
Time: {"hour": 6, "minute": 39}
